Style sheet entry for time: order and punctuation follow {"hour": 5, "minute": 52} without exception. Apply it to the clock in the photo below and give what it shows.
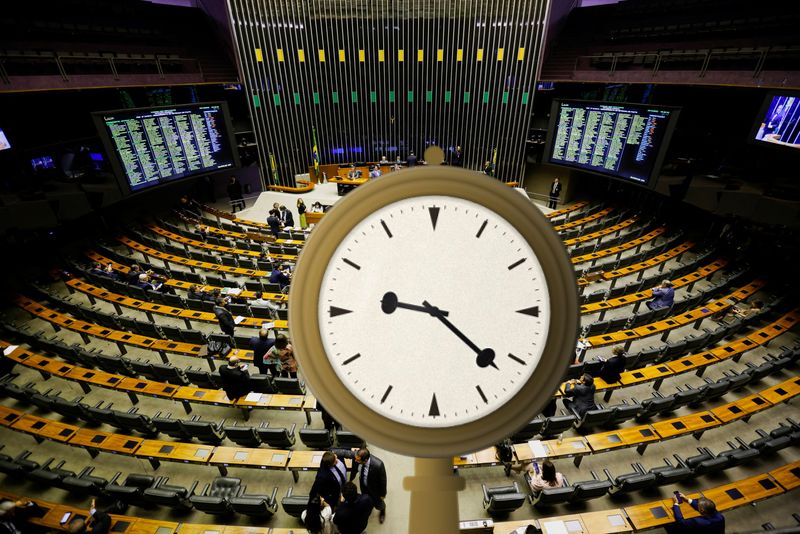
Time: {"hour": 9, "minute": 22}
